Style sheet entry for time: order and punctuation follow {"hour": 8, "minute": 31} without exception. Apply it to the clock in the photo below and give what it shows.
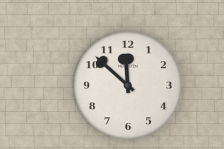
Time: {"hour": 11, "minute": 52}
